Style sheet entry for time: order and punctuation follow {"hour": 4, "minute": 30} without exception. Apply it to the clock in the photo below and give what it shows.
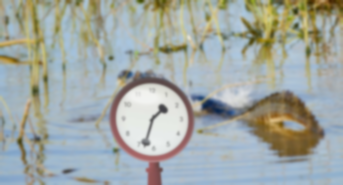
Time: {"hour": 1, "minute": 33}
